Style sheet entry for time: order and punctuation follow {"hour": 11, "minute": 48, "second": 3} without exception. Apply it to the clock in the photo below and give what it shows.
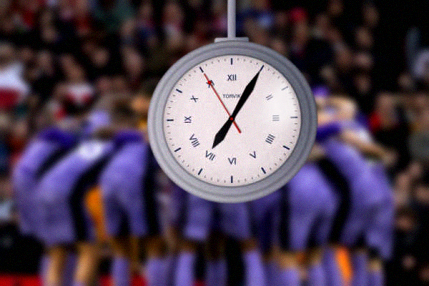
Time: {"hour": 7, "minute": 4, "second": 55}
